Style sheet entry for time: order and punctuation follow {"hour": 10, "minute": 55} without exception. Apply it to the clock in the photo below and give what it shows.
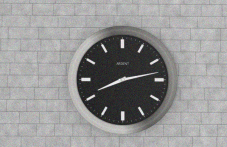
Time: {"hour": 8, "minute": 13}
